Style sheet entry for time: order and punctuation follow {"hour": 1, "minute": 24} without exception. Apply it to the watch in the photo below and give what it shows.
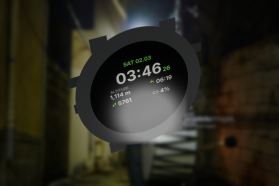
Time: {"hour": 3, "minute": 46}
